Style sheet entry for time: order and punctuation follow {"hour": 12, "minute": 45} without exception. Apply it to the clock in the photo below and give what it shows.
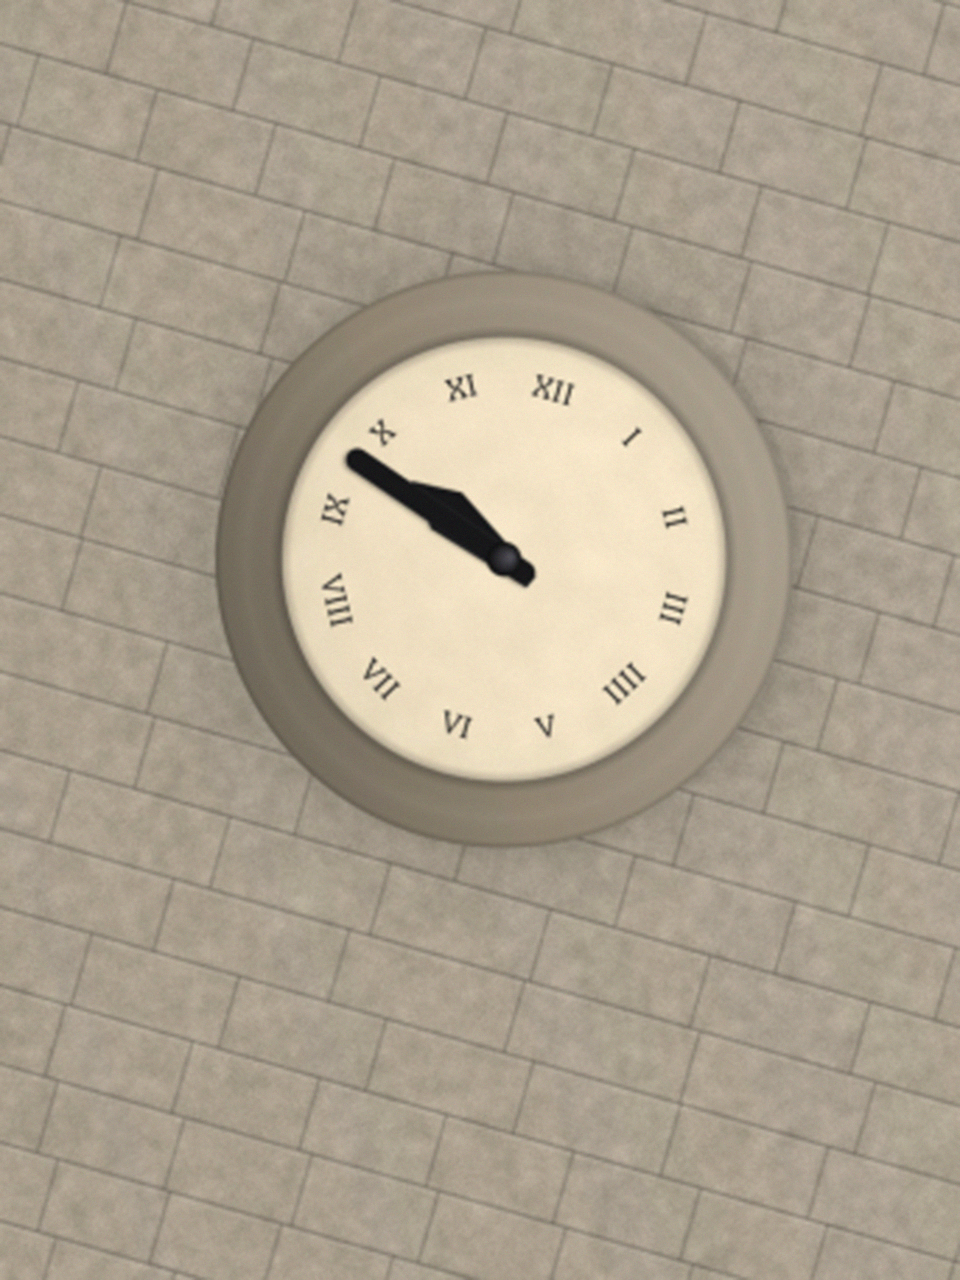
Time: {"hour": 9, "minute": 48}
